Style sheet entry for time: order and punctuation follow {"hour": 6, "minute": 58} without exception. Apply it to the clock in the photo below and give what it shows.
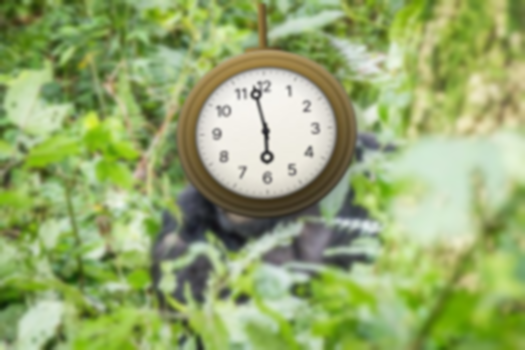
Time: {"hour": 5, "minute": 58}
